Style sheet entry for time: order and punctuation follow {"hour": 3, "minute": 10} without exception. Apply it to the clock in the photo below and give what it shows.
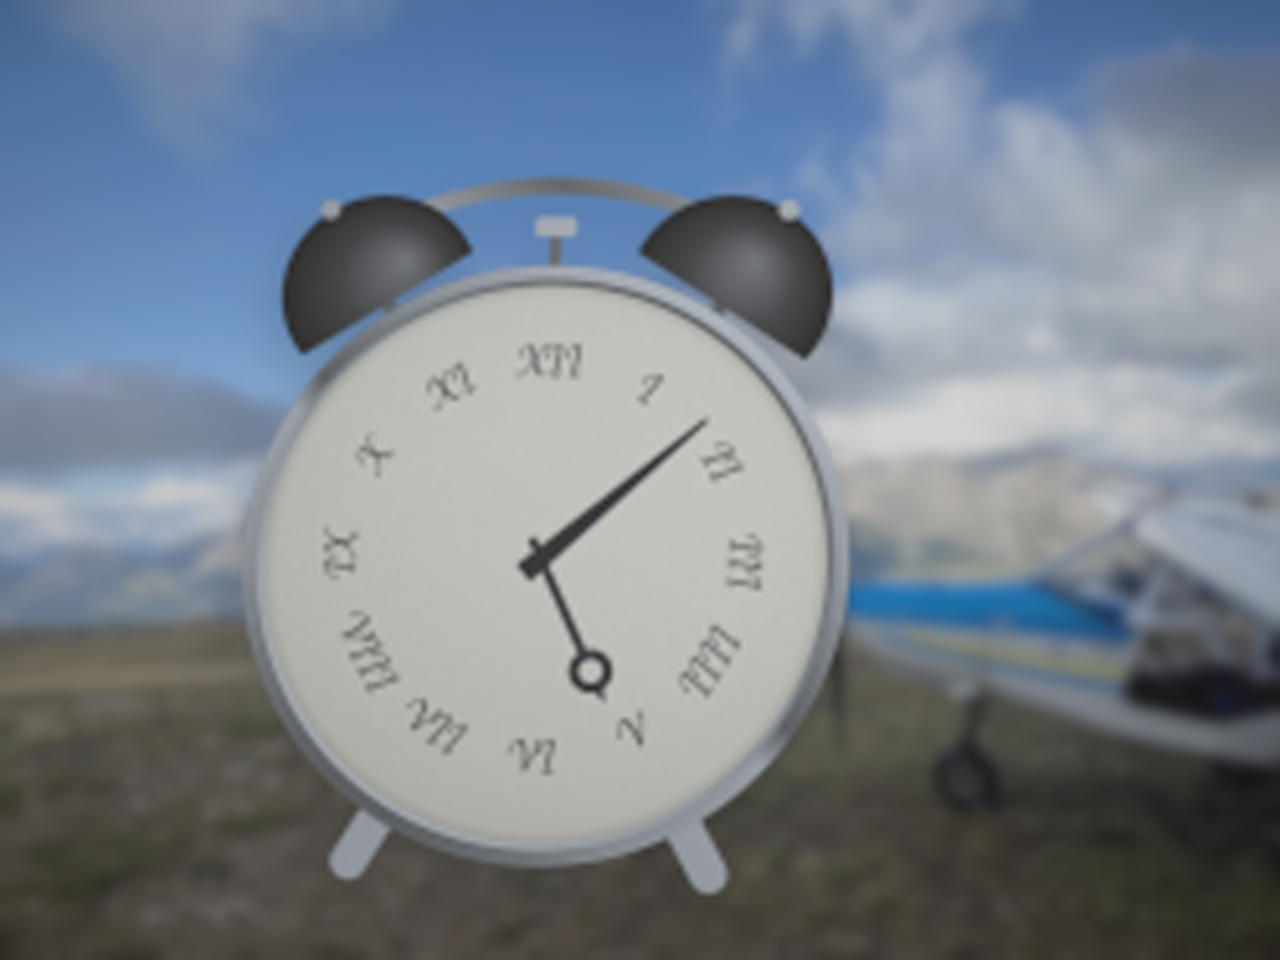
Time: {"hour": 5, "minute": 8}
